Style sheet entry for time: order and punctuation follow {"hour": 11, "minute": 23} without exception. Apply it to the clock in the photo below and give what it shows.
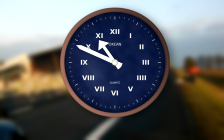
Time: {"hour": 10, "minute": 49}
